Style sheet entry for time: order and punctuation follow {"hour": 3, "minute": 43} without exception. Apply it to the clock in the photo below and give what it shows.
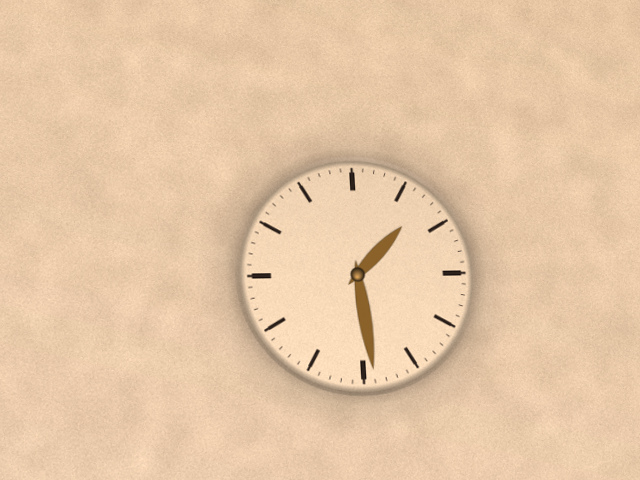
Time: {"hour": 1, "minute": 29}
